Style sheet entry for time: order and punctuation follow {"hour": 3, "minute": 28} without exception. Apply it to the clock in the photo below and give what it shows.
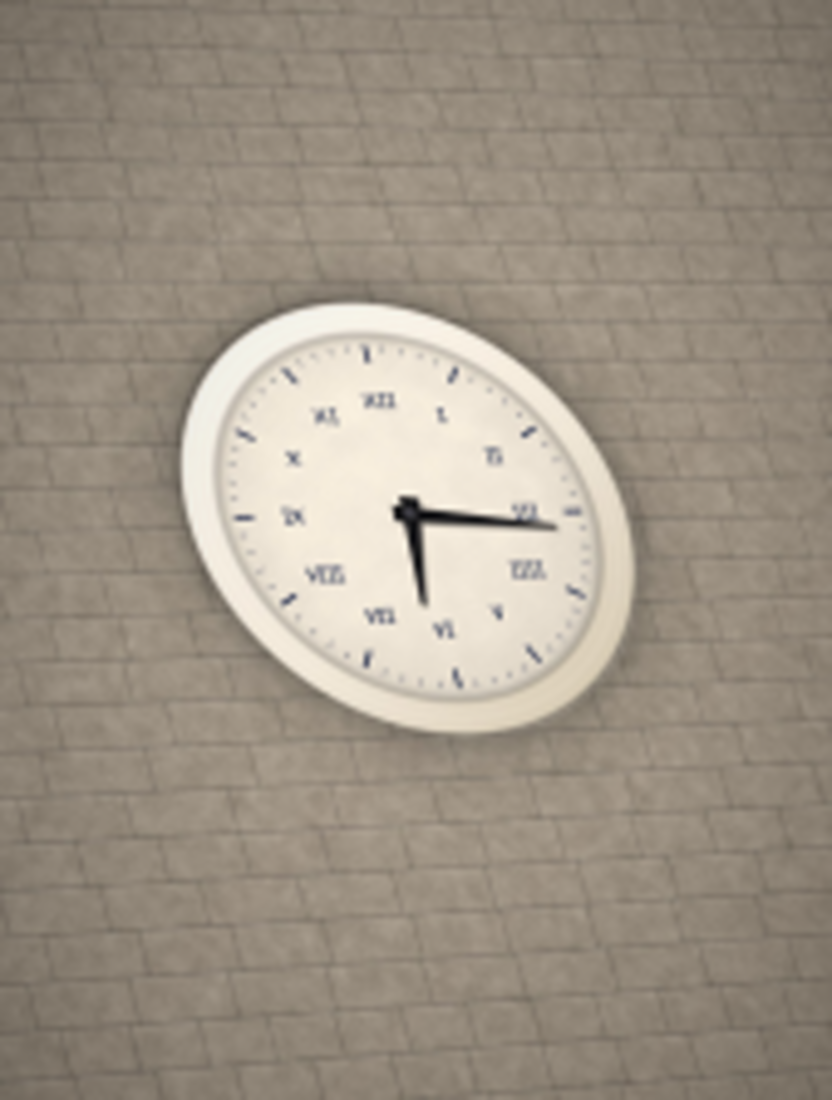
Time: {"hour": 6, "minute": 16}
